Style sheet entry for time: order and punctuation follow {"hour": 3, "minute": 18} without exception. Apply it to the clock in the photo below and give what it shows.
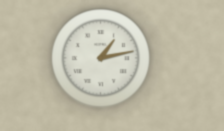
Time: {"hour": 1, "minute": 13}
